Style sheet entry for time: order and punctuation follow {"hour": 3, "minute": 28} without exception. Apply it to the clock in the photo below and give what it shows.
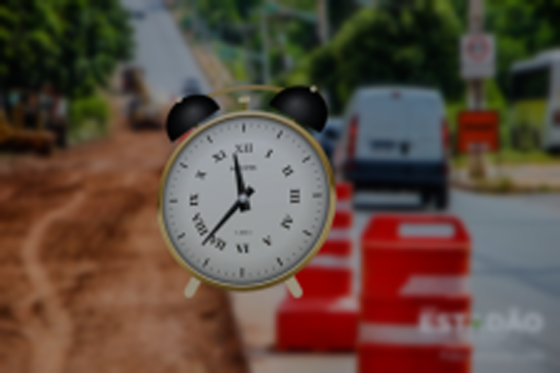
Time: {"hour": 11, "minute": 37}
